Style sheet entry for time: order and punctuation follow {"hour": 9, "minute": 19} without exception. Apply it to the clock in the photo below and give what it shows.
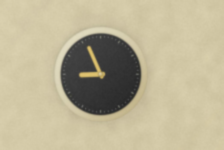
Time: {"hour": 8, "minute": 56}
